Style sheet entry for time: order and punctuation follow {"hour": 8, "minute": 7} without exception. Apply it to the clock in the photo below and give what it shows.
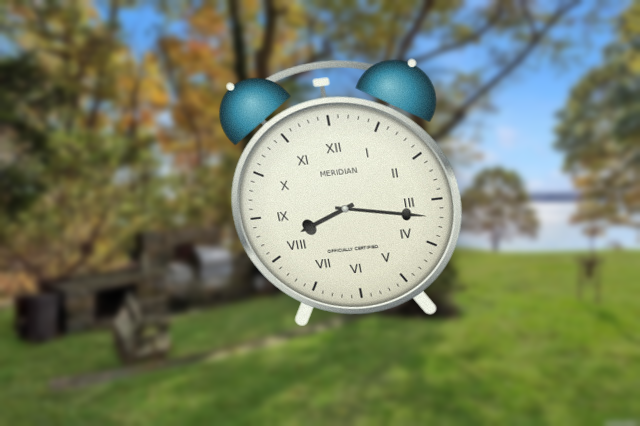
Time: {"hour": 8, "minute": 17}
